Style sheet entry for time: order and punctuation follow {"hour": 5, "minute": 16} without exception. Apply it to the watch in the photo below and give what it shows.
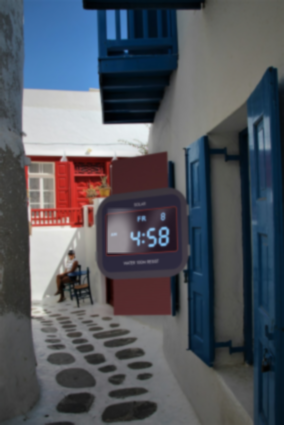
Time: {"hour": 4, "minute": 58}
